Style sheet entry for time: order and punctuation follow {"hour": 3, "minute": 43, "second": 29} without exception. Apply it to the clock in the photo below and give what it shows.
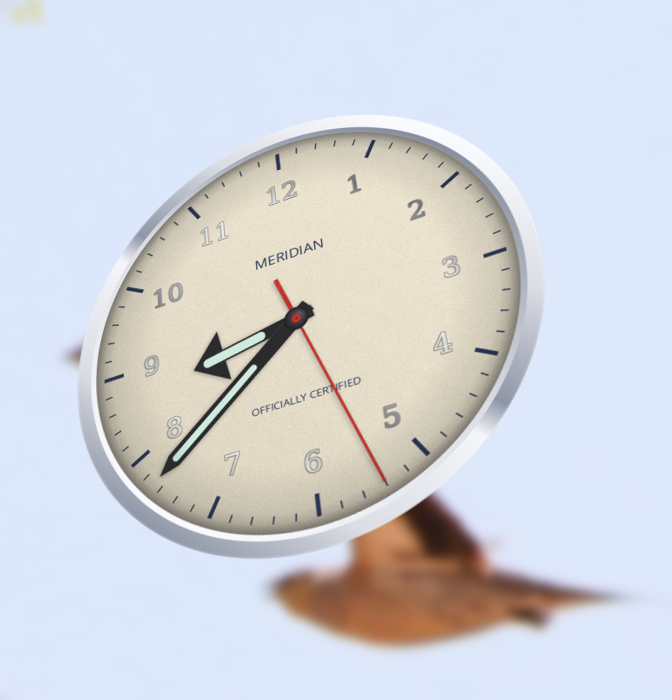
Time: {"hour": 8, "minute": 38, "second": 27}
